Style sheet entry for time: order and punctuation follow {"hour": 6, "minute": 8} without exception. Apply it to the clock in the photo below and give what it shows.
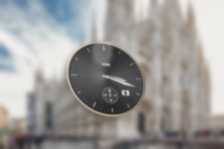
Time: {"hour": 3, "minute": 18}
